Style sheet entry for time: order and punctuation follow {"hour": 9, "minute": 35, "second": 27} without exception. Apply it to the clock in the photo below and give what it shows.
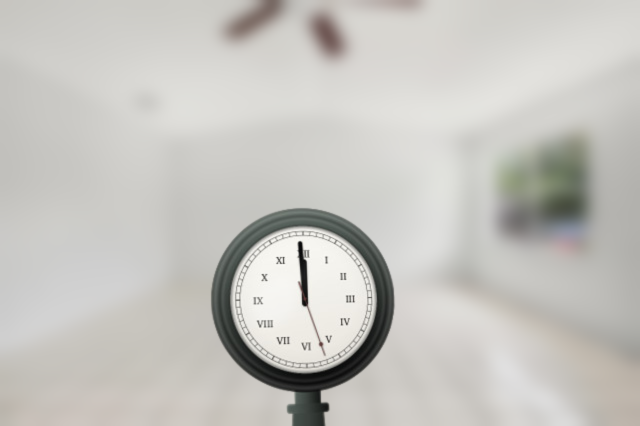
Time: {"hour": 11, "minute": 59, "second": 27}
